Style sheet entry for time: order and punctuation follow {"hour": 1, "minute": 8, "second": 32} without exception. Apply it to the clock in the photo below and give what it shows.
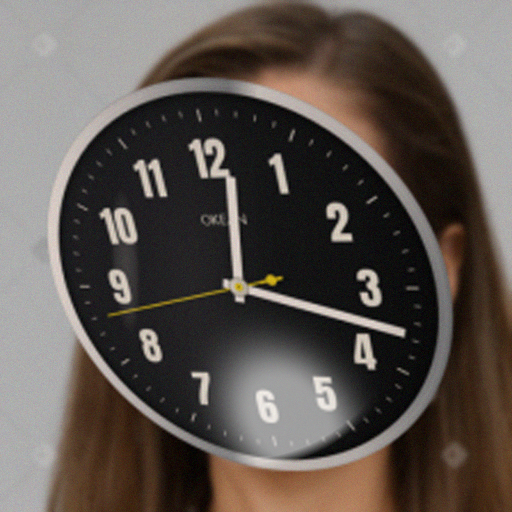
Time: {"hour": 12, "minute": 17, "second": 43}
